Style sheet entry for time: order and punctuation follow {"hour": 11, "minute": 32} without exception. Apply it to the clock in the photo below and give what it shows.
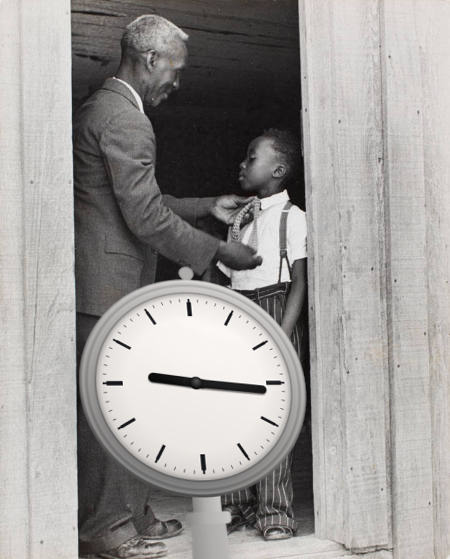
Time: {"hour": 9, "minute": 16}
